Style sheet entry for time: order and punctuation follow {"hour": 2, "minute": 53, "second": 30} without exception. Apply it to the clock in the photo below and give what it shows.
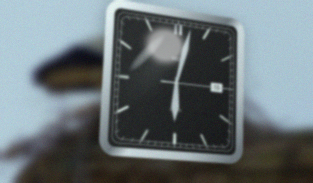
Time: {"hour": 6, "minute": 2, "second": 15}
